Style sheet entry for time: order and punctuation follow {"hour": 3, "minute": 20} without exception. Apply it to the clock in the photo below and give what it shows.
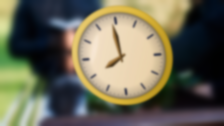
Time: {"hour": 7, "minute": 59}
